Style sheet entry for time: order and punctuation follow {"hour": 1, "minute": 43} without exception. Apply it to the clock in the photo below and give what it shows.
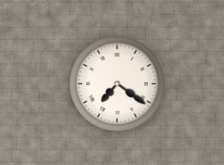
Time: {"hour": 7, "minute": 21}
